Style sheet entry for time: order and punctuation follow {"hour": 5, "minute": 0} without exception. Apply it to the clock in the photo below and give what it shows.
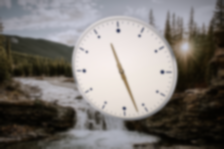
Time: {"hour": 11, "minute": 27}
